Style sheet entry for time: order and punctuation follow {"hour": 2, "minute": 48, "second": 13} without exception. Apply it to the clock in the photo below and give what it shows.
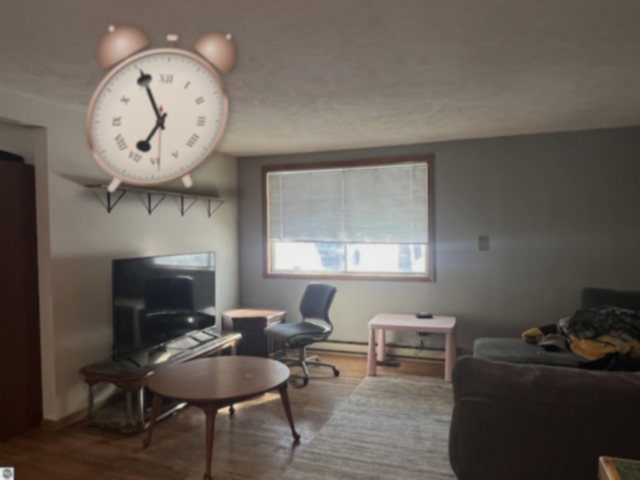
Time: {"hour": 6, "minute": 55, "second": 29}
